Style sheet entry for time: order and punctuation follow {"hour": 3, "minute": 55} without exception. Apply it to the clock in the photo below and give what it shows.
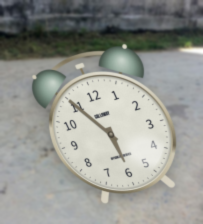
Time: {"hour": 5, "minute": 55}
